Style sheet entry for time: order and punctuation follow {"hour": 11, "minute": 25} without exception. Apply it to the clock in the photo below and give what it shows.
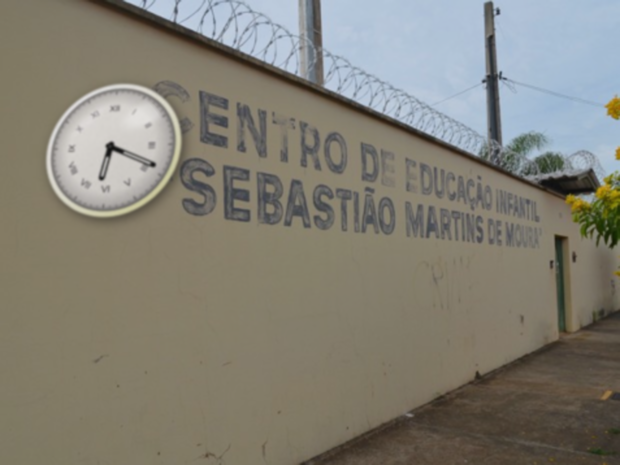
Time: {"hour": 6, "minute": 19}
